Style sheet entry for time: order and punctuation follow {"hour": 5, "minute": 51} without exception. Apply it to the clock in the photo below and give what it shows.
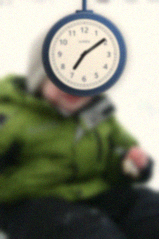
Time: {"hour": 7, "minute": 9}
